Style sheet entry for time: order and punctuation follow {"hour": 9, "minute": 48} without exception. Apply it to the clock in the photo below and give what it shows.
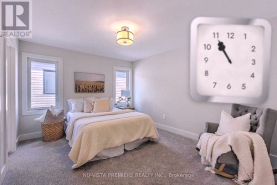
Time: {"hour": 10, "minute": 55}
